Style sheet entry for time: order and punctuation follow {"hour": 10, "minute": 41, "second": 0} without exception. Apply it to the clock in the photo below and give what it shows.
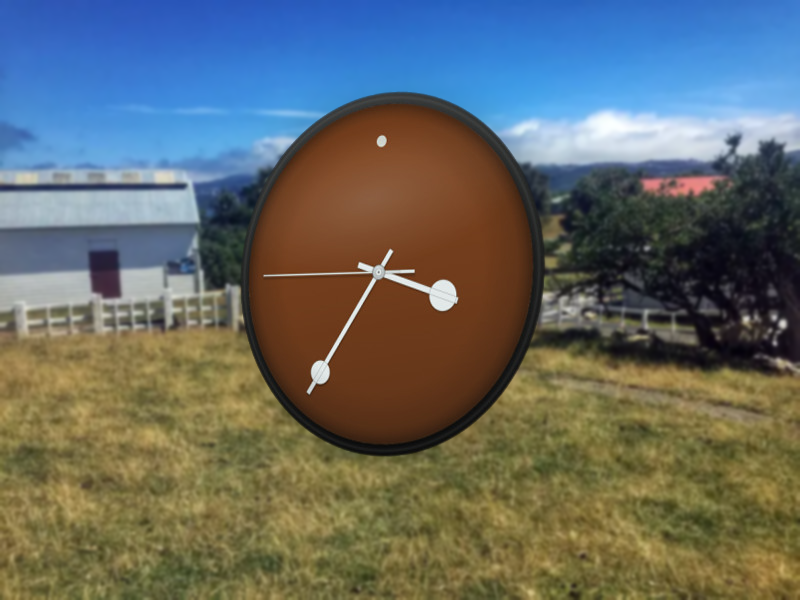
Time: {"hour": 3, "minute": 35, "second": 45}
